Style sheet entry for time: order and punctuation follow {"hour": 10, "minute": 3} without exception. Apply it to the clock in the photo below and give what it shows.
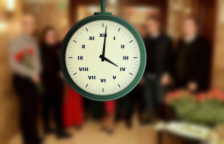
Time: {"hour": 4, "minute": 1}
